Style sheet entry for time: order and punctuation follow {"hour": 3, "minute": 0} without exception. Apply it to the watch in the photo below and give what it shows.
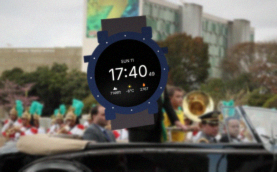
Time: {"hour": 17, "minute": 40}
